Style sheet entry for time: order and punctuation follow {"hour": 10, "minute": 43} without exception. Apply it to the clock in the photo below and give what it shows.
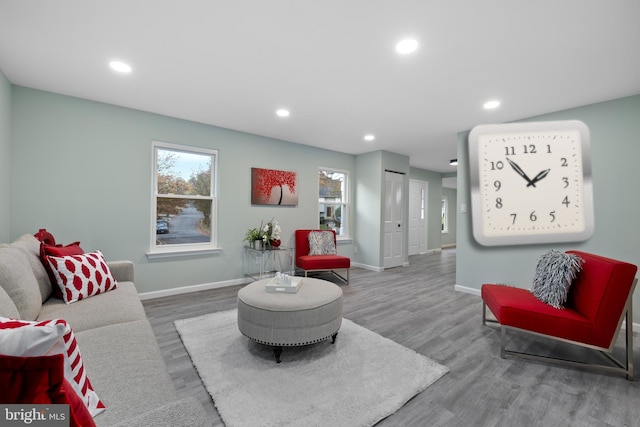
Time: {"hour": 1, "minute": 53}
